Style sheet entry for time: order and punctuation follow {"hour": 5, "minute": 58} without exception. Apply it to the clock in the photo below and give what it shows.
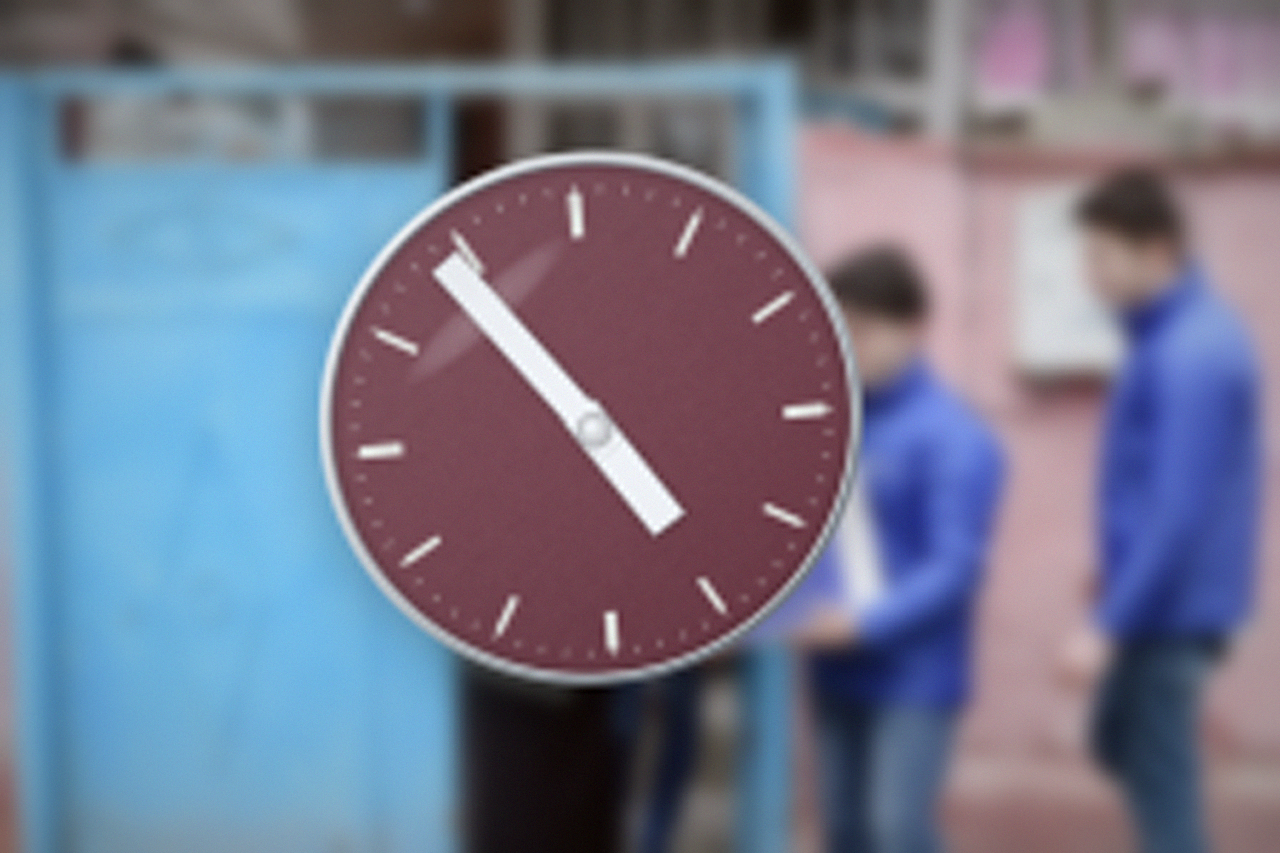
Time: {"hour": 4, "minute": 54}
